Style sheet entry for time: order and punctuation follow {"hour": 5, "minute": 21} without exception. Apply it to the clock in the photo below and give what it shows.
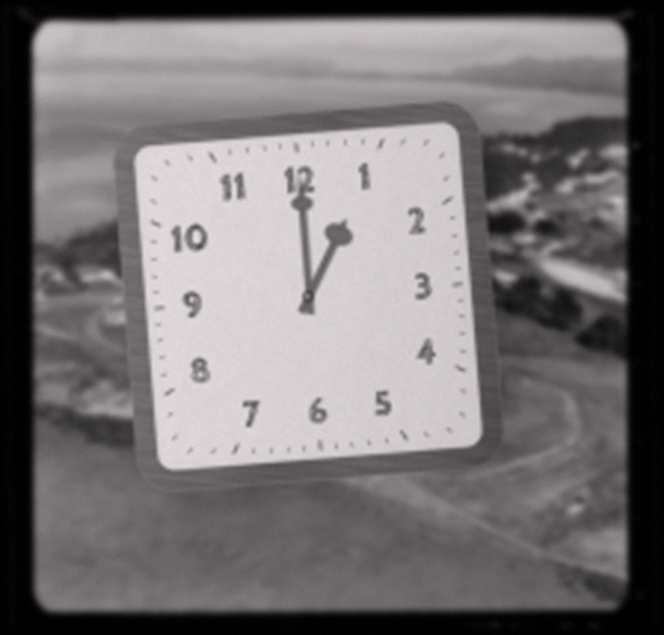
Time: {"hour": 1, "minute": 0}
